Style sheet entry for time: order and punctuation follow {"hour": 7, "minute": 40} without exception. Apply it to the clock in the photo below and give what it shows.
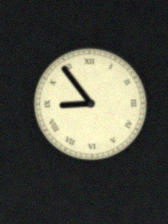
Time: {"hour": 8, "minute": 54}
